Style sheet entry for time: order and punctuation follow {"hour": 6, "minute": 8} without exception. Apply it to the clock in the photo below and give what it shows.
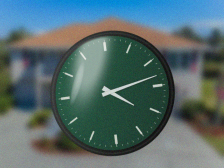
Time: {"hour": 4, "minute": 13}
